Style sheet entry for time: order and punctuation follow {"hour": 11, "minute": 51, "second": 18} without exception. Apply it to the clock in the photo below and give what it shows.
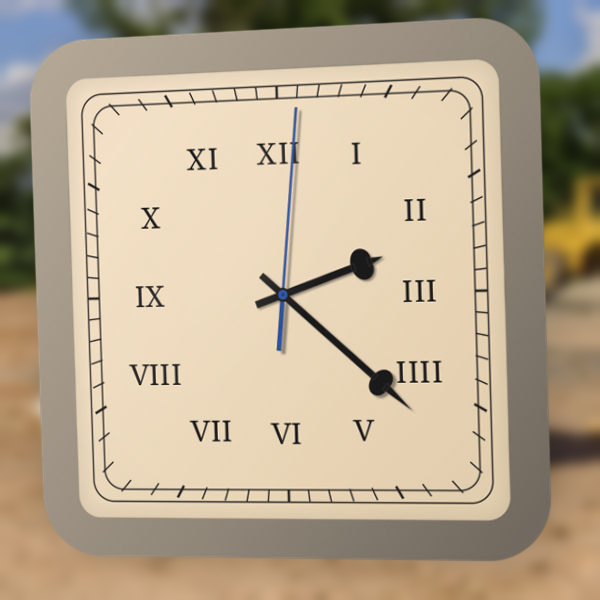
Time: {"hour": 2, "minute": 22, "second": 1}
